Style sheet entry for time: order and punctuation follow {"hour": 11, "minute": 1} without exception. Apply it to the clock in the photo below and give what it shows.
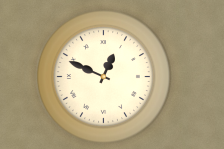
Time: {"hour": 12, "minute": 49}
